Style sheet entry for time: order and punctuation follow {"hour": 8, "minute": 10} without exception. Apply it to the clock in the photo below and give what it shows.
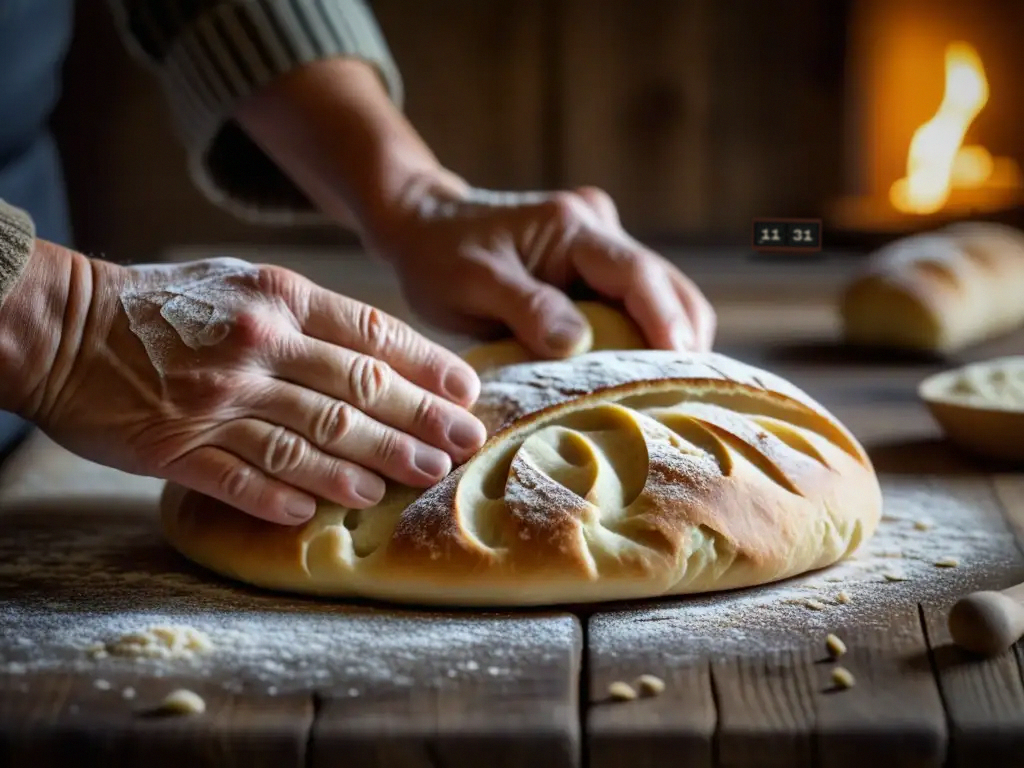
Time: {"hour": 11, "minute": 31}
